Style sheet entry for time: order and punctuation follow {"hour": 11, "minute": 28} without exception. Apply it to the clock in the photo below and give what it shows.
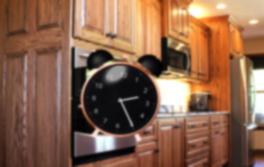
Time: {"hour": 2, "minute": 25}
